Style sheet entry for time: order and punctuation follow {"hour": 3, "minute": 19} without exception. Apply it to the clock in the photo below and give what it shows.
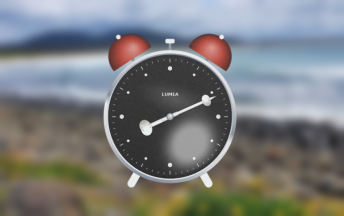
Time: {"hour": 8, "minute": 11}
